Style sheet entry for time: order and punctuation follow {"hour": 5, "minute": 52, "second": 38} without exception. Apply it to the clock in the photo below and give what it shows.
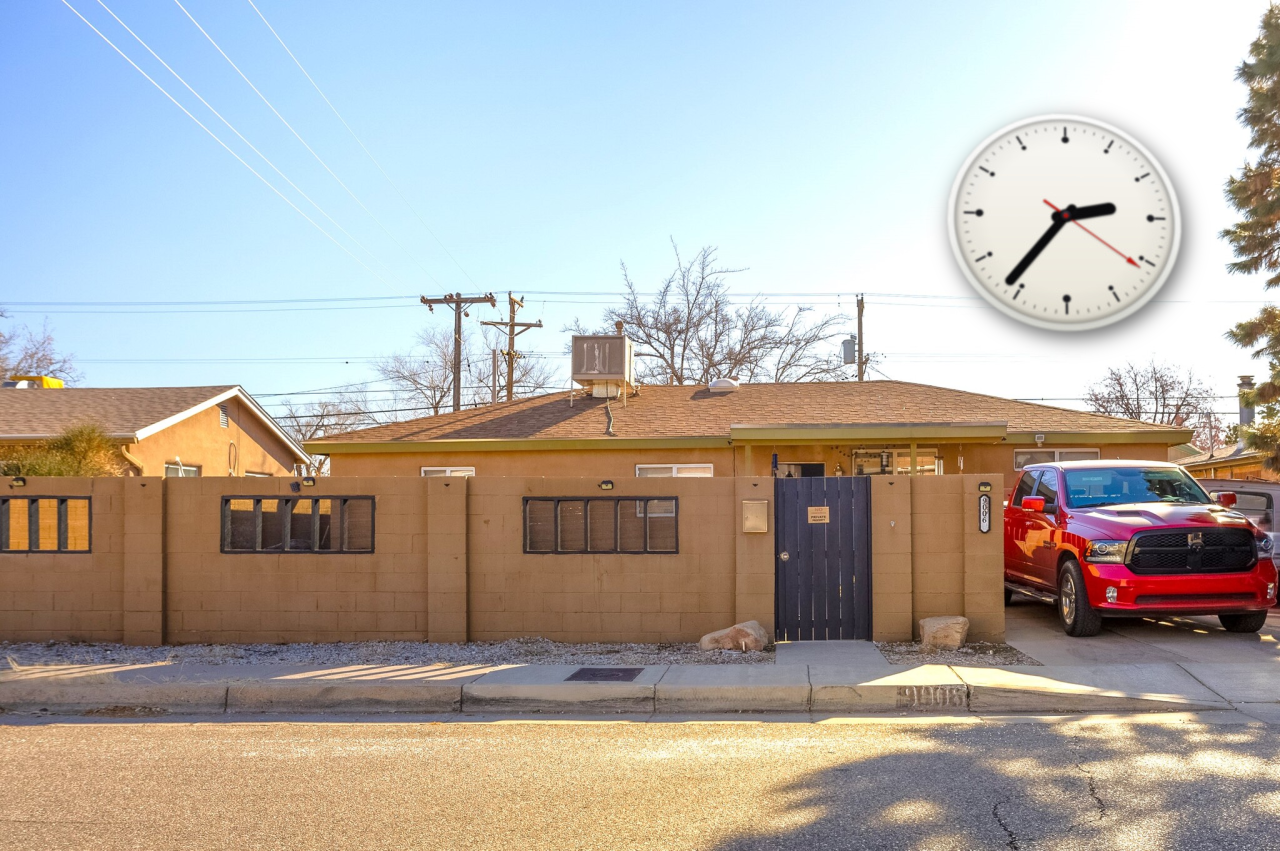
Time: {"hour": 2, "minute": 36, "second": 21}
